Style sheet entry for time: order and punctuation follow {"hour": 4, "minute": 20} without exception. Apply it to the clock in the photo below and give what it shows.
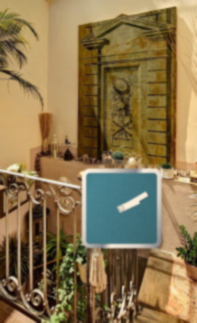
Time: {"hour": 2, "minute": 10}
